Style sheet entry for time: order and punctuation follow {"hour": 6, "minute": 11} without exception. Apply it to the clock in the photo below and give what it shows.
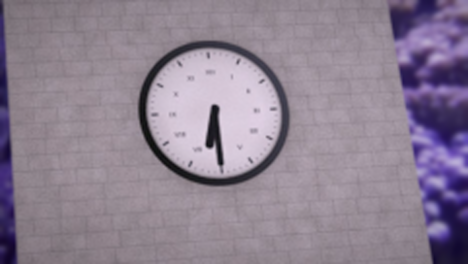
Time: {"hour": 6, "minute": 30}
